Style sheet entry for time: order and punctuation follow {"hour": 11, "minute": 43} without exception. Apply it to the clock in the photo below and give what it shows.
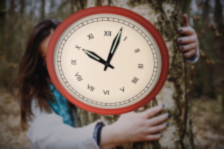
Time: {"hour": 10, "minute": 3}
